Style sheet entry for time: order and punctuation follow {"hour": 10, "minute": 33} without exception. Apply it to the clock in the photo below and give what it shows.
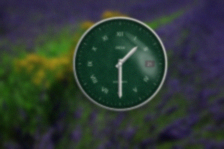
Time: {"hour": 1, "minute": 30}
